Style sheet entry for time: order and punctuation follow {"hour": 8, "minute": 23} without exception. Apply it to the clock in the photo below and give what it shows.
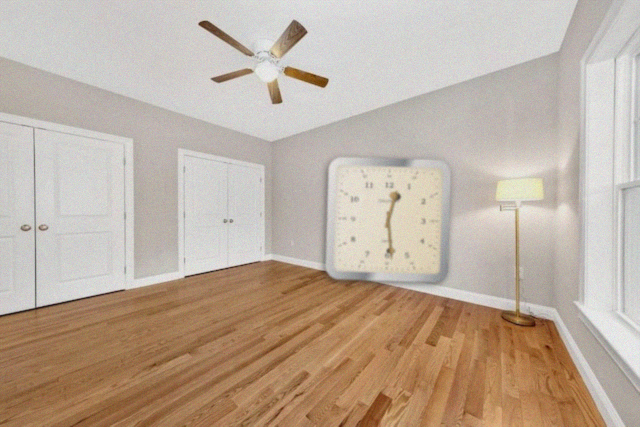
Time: {"hour": 12, "minute": 29}
